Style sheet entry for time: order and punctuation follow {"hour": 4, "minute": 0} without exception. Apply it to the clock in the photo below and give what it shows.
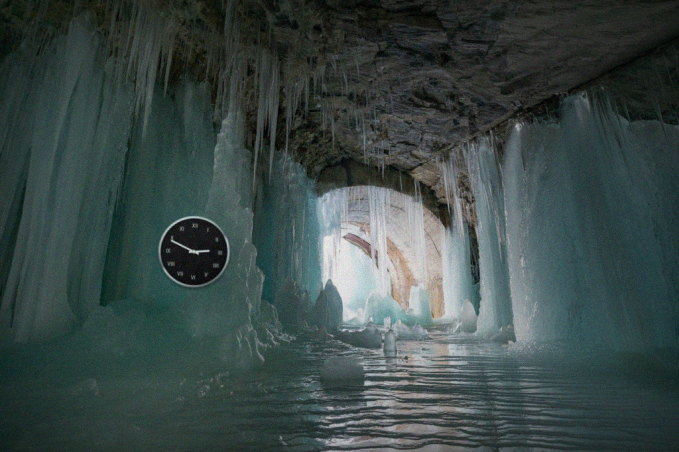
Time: {"hour": 2, "minute": 49}
